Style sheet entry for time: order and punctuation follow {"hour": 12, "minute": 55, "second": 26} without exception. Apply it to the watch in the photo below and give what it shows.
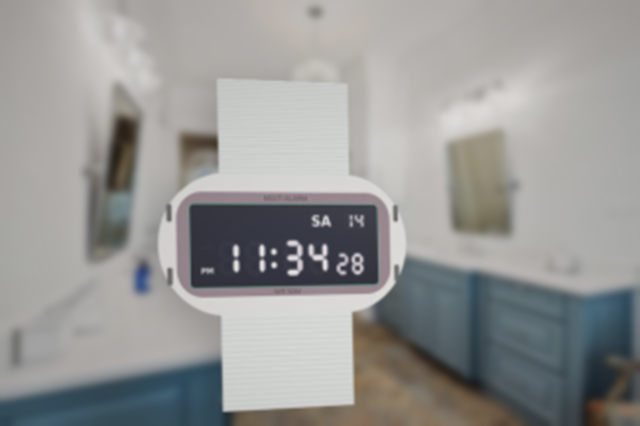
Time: {"hour": 11, "minute": 34, "second": 28}
